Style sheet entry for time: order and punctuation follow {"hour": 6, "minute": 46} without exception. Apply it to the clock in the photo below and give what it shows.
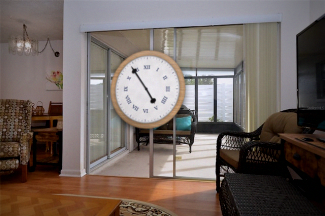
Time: {"hour": 4, "minute": 54}
